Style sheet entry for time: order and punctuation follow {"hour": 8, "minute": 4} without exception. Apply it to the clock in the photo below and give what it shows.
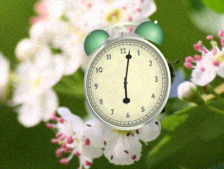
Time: {"hour": 6, "minute": 2}
